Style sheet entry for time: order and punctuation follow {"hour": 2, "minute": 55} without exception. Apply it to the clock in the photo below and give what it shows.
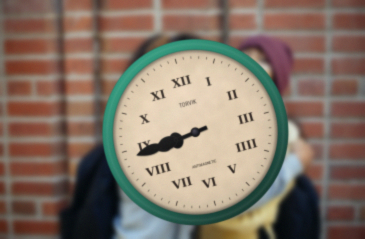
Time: {"hour": 8, "minute": 44}
